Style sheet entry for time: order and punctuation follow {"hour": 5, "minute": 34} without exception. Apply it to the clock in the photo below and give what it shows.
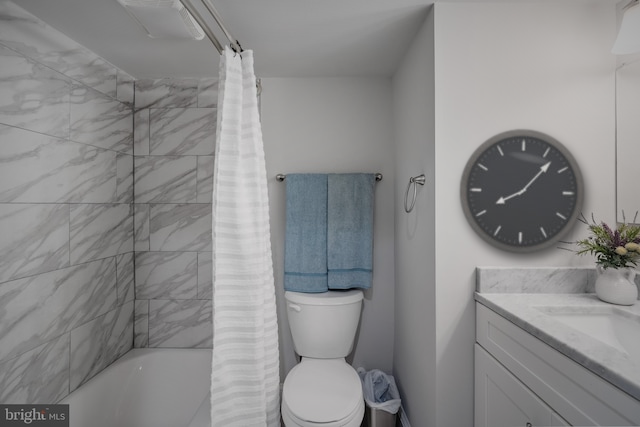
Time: {"hour": 8, "minute": 7}
